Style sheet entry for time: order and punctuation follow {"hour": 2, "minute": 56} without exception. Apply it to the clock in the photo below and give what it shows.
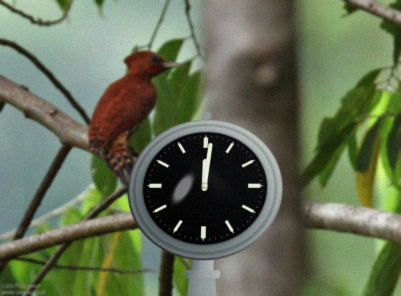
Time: {"hour": 12, "minute": 1}
